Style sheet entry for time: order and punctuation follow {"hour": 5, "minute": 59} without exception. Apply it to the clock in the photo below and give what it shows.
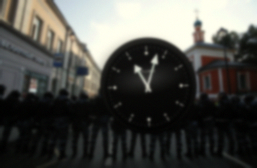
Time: {"hour": 11, "minute": 3}
